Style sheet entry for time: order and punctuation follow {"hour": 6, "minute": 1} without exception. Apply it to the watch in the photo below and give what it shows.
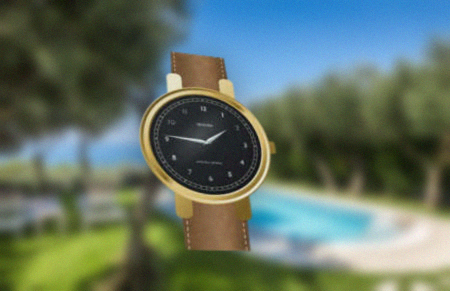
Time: {"hour": 1, "minute": 46}
